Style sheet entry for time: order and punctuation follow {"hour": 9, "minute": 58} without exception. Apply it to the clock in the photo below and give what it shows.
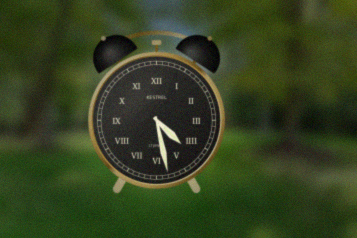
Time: {"hour": 4, "minute": 28}
